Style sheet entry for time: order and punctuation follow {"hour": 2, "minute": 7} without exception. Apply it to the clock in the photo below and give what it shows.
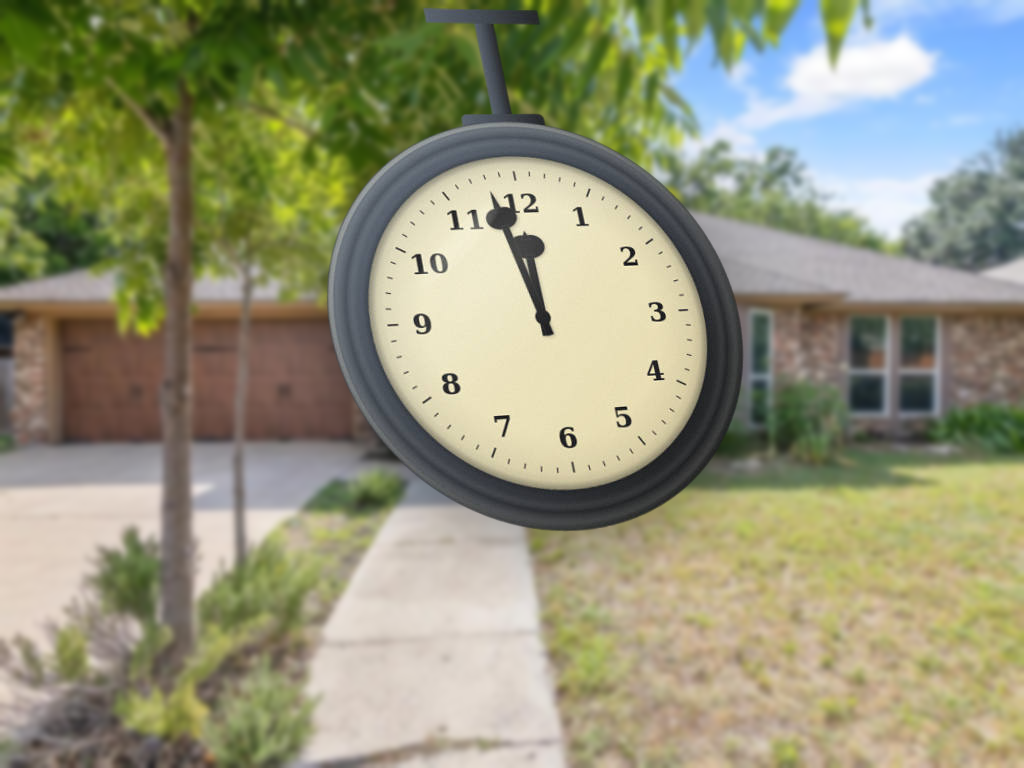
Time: {"hour": 11, "minute": 58}
